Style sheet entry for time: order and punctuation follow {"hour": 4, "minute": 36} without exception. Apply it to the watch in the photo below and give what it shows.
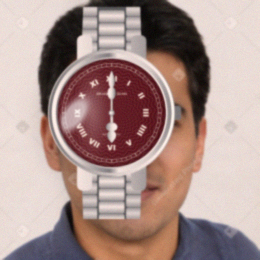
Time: {"hour": 6, "minute": 0}
